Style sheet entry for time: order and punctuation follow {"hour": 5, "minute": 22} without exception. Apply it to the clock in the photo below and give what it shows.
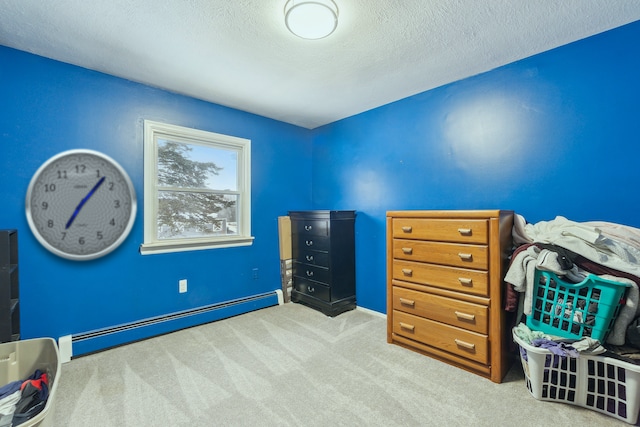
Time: {"hour": 7, "minute": 7}
